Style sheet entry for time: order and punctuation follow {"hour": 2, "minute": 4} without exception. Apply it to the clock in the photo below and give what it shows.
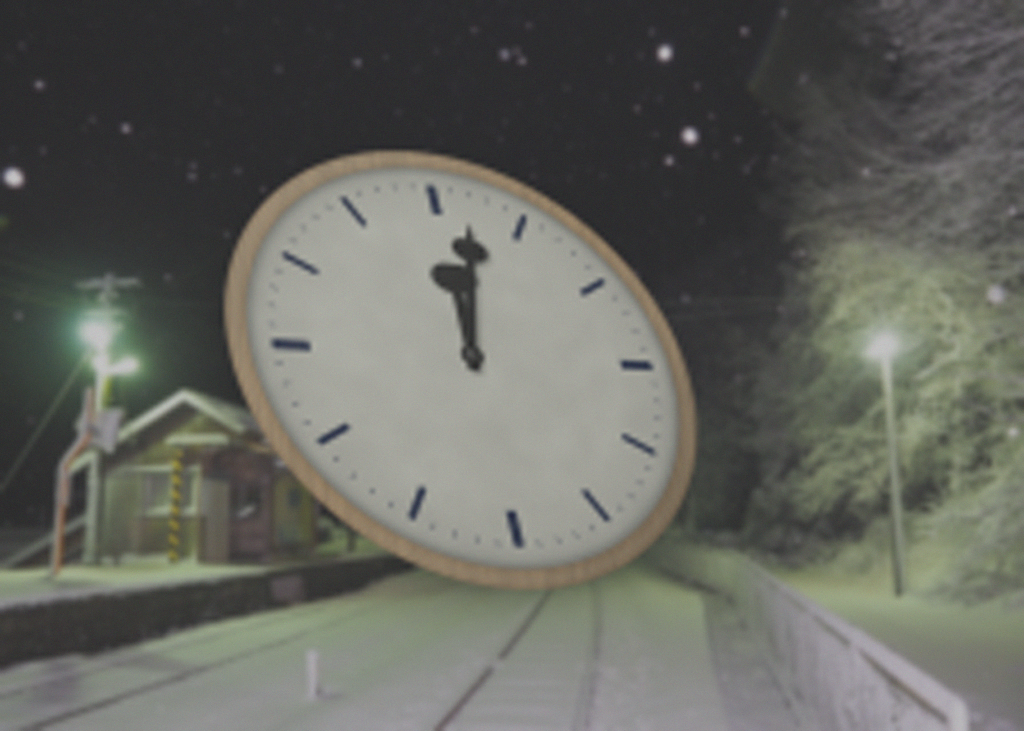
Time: {"hour": 12, "minute": 2}
